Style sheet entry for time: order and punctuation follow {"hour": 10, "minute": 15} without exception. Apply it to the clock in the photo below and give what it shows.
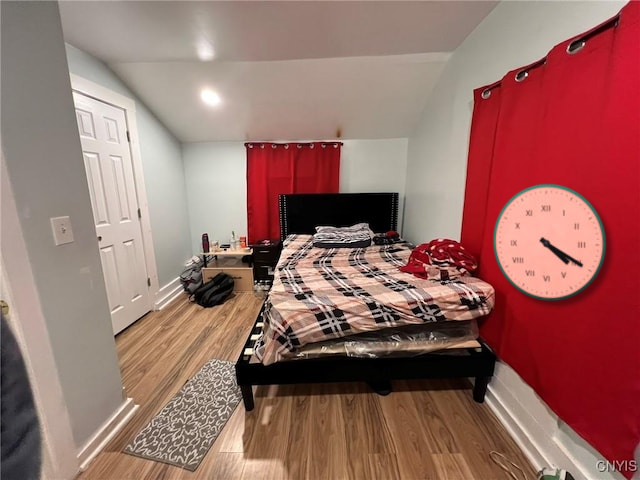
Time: {"hour": 4, "minute": 20}
